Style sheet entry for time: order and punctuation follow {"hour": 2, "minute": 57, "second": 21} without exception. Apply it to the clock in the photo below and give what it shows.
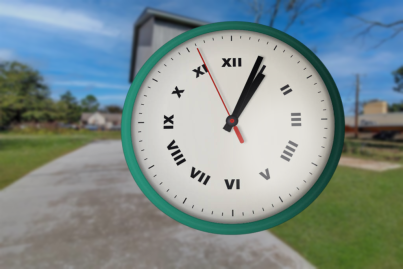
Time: {"hour": 1, "minute": 3, "second": 56}
